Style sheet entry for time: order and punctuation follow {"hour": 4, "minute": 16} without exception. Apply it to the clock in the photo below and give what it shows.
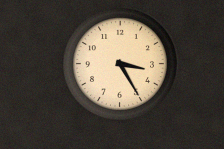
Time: {"hour": 3, "minute": 25}
